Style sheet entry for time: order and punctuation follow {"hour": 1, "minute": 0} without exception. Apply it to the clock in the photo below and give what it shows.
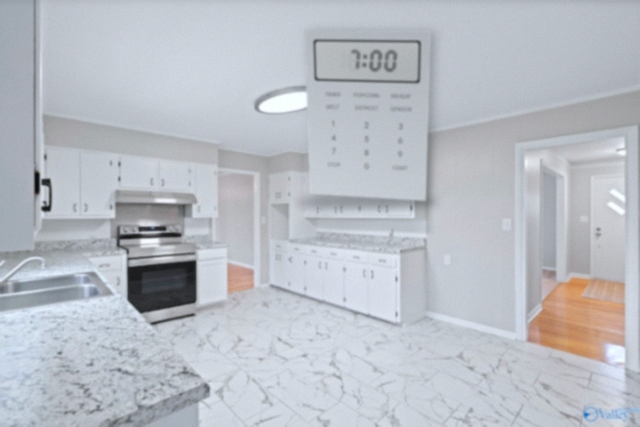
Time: {"hour": 7, "minute": 0}
